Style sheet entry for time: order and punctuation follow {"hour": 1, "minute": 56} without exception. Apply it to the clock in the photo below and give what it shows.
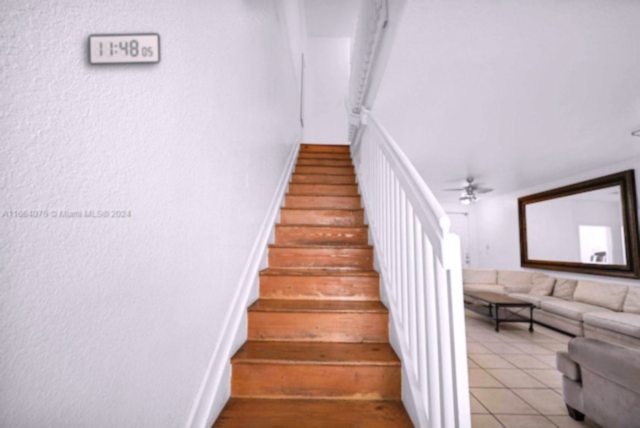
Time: {"hour": 11, "minute": 48}
